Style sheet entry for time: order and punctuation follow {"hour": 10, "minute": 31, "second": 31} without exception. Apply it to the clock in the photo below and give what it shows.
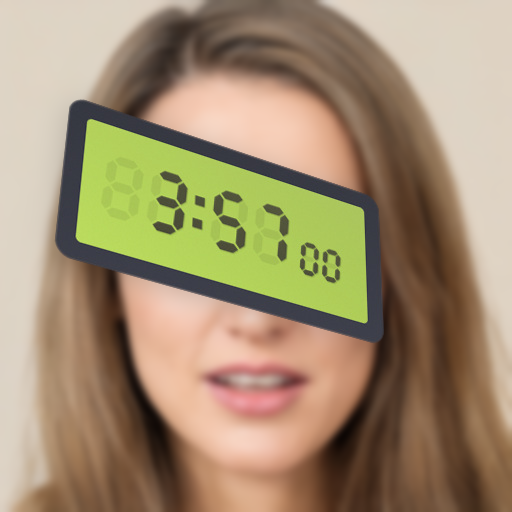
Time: {"hour": 3, "minute": 57, "second": 0}
